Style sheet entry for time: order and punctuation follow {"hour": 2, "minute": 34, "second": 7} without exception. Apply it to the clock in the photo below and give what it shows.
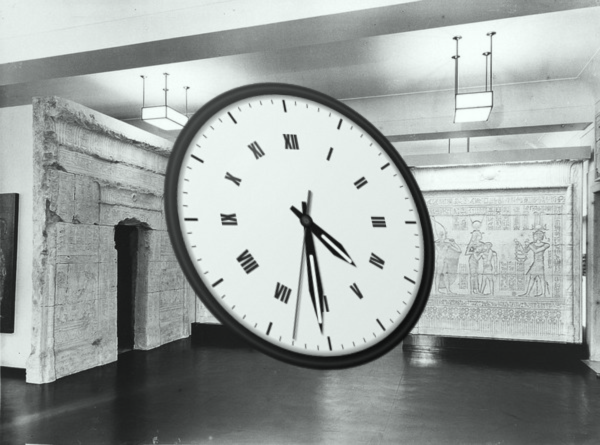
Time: {"hour": 4, "minute": 30, "second": 33}
